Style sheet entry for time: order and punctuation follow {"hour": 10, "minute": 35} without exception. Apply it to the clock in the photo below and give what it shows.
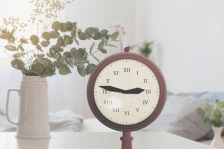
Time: {"hour": 2, "minute": 47}
